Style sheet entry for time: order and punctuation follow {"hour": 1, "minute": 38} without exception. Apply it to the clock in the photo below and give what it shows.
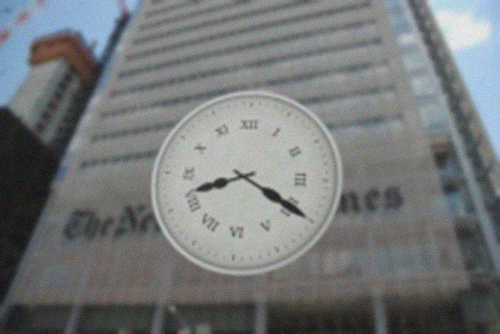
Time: {"hour": 8, "minute": 20}
